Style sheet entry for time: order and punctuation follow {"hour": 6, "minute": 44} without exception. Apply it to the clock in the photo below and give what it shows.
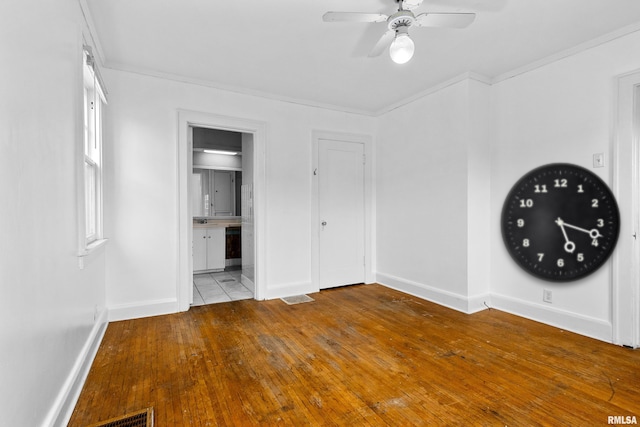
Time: {"hour": 5, "minute": 18}
